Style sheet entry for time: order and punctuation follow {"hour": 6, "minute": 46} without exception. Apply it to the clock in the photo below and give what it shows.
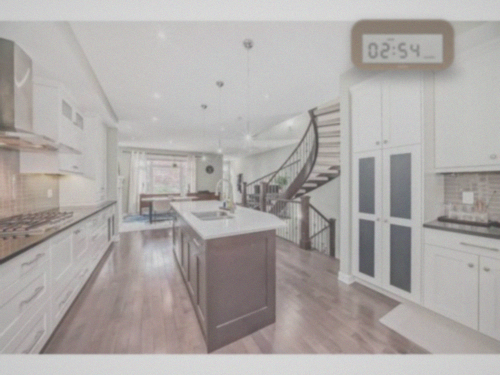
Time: {"hour": 2, "minute": 54}
